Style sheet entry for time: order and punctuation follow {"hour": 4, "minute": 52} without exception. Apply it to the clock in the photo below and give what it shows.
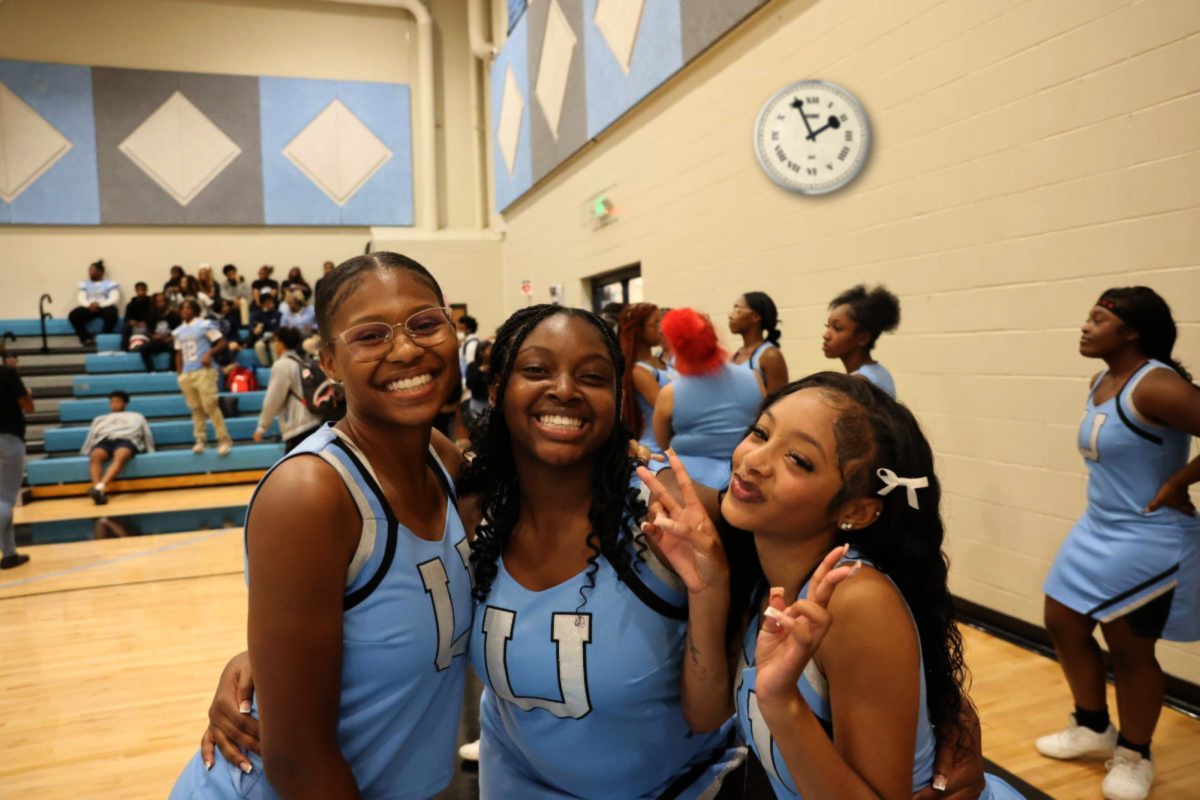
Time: {"hour": 1, "minute": 56}
